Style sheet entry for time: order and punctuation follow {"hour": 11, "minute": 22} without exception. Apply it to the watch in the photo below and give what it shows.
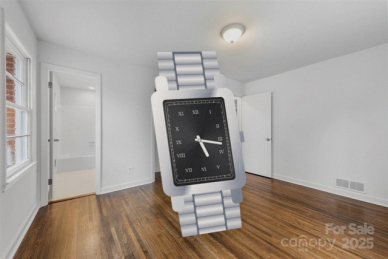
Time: {"hour": 5, "minute": 17}
